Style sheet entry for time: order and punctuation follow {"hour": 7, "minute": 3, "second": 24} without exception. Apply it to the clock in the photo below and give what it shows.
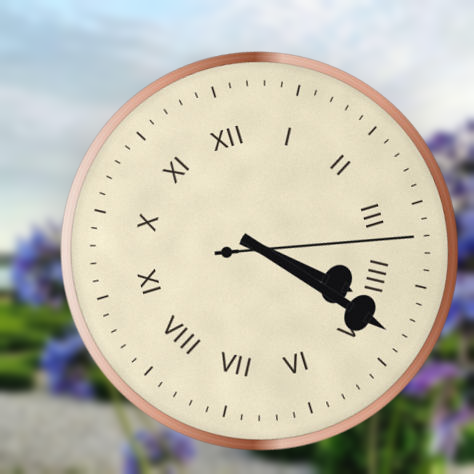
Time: {"hour": 4, "minute": 23, "second": 17}
